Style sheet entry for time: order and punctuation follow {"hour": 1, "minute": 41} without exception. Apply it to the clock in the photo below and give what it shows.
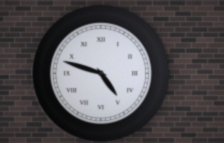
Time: {"hour": 4, "minute": 48}
